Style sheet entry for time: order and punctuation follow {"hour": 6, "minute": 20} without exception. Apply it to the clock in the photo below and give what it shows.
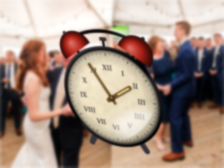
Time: {"hour": 1, "minute": 55}
